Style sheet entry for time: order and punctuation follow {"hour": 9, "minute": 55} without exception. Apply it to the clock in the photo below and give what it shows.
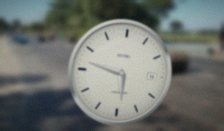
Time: {"hour": 5, "minute": 47}
